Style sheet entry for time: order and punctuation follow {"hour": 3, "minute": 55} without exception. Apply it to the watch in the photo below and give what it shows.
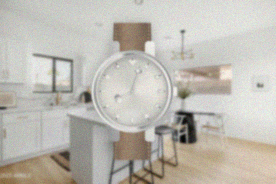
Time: {"hour": 8, "minute": 3}
